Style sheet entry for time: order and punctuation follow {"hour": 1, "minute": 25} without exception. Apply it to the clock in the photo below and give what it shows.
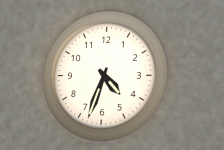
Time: {"hour": 4, "minute": 33}
